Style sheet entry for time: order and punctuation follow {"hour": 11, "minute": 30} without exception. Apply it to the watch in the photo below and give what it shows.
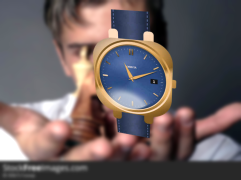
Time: {"hour": 11, "minute": 11}
